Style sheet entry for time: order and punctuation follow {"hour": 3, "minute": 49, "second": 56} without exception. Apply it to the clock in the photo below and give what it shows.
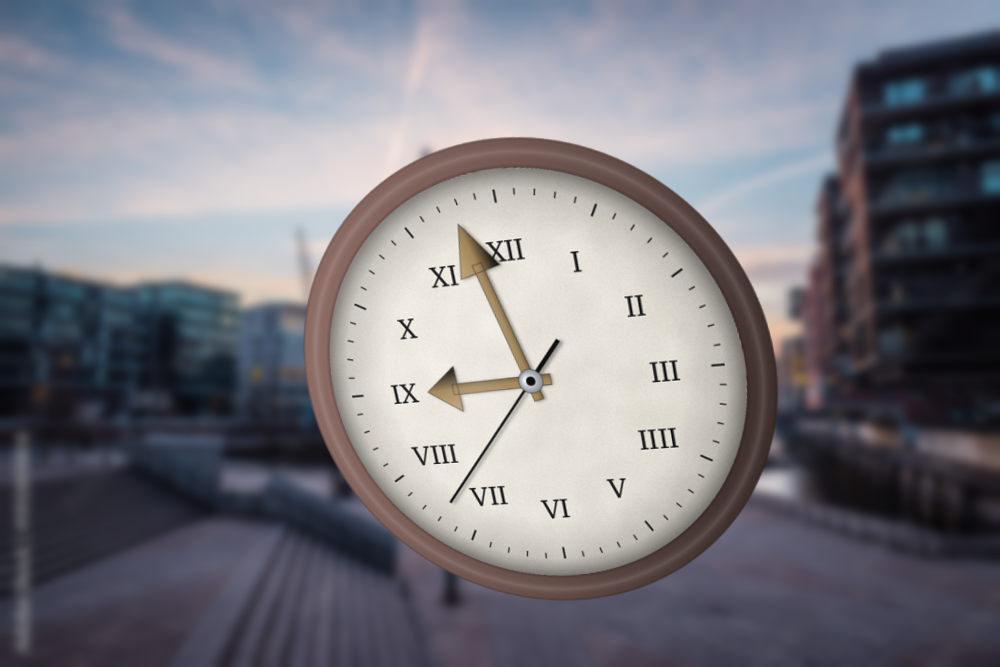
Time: {"hour": 8, "minute": 57, "second": 37}
